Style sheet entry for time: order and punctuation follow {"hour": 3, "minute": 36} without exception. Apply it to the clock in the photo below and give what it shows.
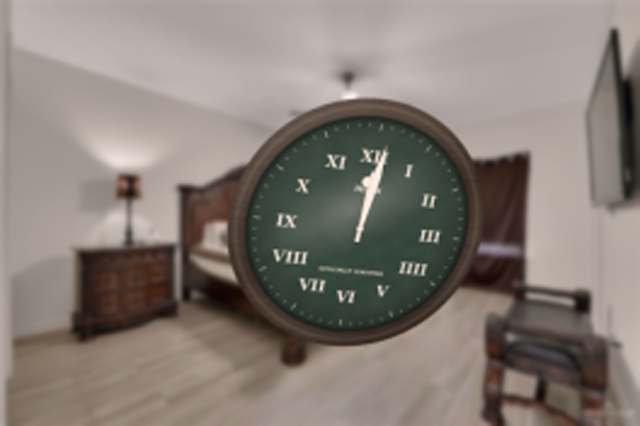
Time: {"hour": 12, "minute": 1}
